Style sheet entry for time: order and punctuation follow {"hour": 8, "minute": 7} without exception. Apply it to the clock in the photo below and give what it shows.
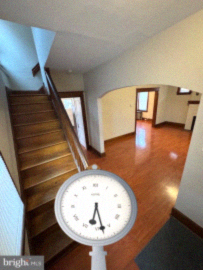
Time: {"hour": 6, "minute": 28}
